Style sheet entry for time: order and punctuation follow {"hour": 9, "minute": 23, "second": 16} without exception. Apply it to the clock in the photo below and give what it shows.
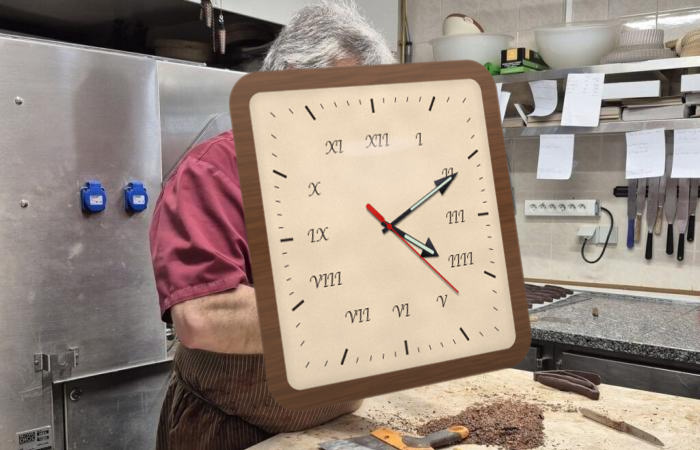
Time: {"hour": 4, "minute": 10, "second": 23}
